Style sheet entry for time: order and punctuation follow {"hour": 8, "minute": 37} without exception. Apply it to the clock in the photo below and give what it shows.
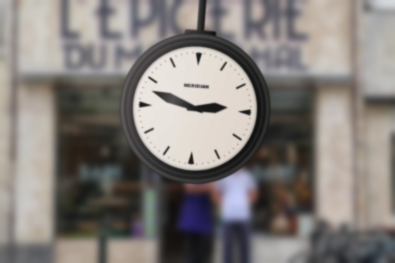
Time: {"hour": 2, "minute": 48}
